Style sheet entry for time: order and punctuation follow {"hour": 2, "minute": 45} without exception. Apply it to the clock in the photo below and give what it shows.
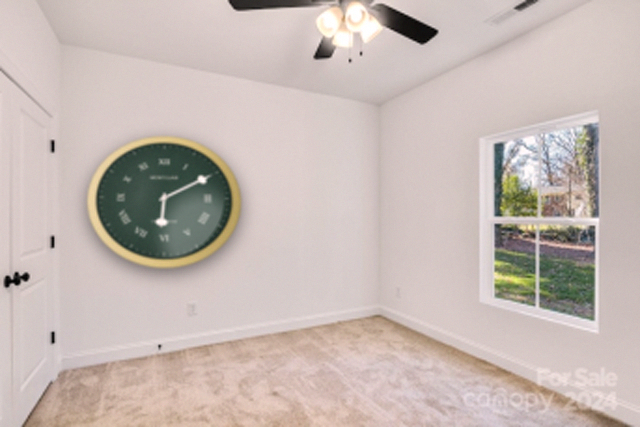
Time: {"hour": 6, "minute": 10}
